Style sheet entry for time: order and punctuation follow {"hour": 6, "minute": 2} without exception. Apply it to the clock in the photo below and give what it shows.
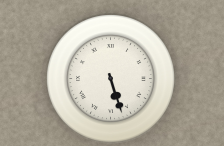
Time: {"hour": 5, "minute": 27}
